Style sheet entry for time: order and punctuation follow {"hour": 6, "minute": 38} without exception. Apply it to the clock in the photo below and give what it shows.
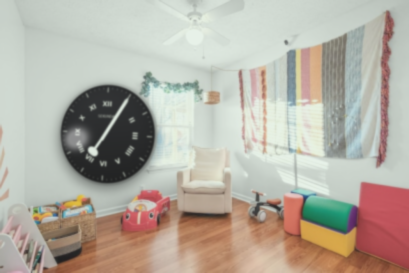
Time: {"hour": 7, "minute": 5}
